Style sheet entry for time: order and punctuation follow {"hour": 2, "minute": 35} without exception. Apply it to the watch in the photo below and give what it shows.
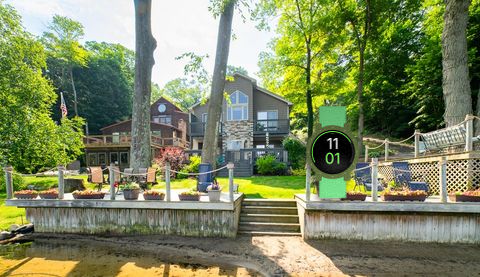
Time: {"hour": 11, "minute": 1}
